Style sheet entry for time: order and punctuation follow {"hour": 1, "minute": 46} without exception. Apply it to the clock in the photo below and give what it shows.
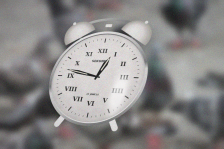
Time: {"hour": 12, "minute": 47}
